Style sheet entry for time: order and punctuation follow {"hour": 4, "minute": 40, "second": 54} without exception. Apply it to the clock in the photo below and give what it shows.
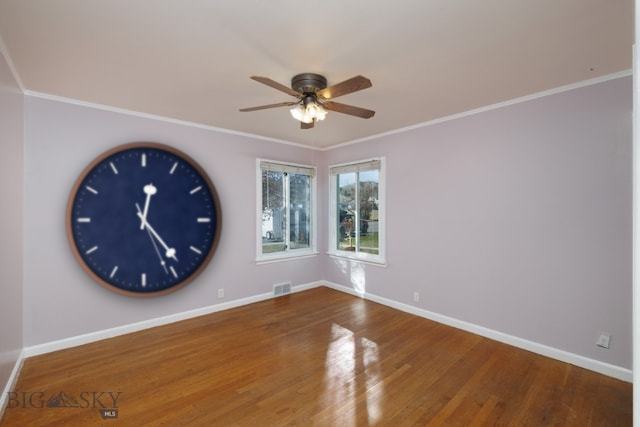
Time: {"hour": 12, "minute": 23, "second": 26}
